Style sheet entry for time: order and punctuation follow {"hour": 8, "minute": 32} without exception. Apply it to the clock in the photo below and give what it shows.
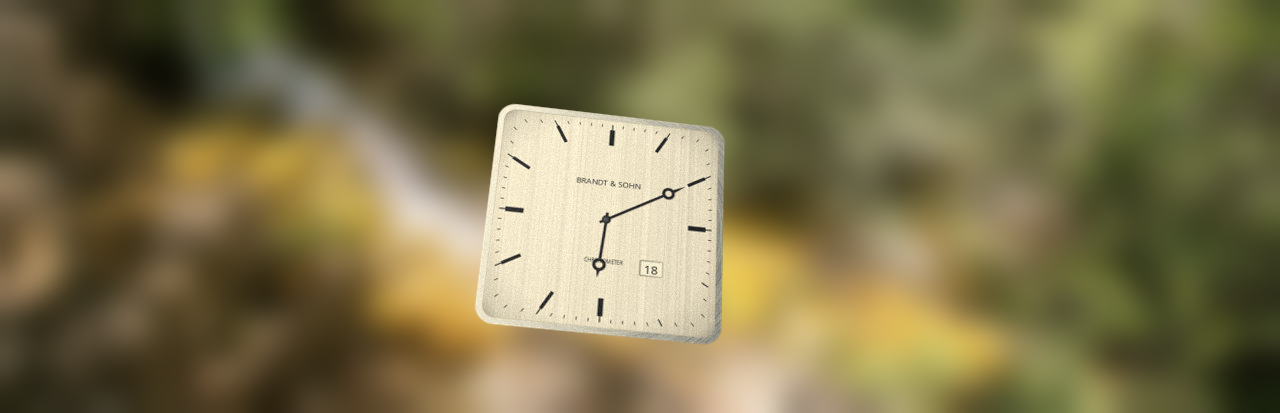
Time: {"hour": 6, "minute": 10}
